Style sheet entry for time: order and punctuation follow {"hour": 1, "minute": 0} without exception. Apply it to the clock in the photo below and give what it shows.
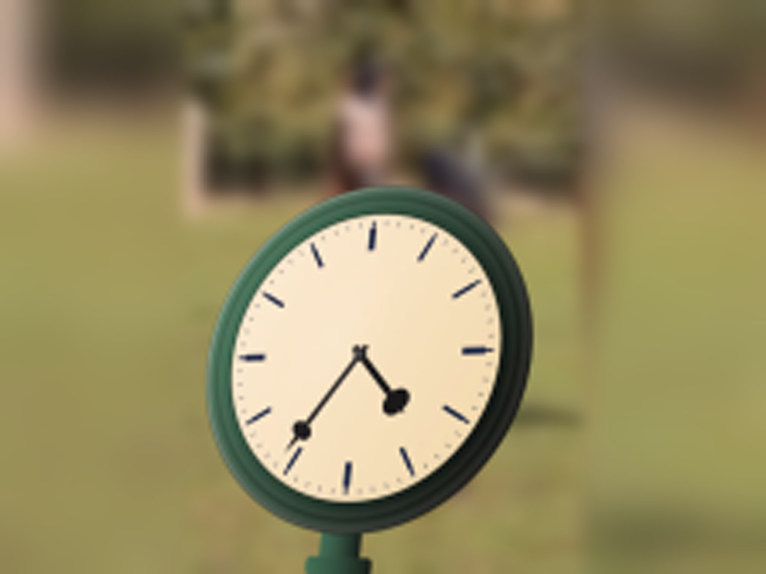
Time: {"hour": 4, "minute": 36}
